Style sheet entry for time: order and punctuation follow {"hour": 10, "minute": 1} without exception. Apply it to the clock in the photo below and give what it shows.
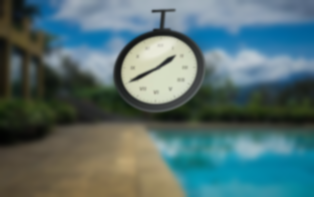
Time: {"hour": 1, "minute": 40}
